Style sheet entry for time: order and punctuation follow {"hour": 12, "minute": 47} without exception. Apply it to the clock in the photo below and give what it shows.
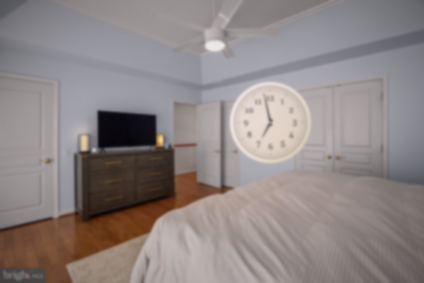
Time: {"hour": 6, "minute": 58}
